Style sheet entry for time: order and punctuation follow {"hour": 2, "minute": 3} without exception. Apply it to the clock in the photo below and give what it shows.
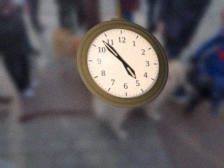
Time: {"hour": 4, "minute": 53}
